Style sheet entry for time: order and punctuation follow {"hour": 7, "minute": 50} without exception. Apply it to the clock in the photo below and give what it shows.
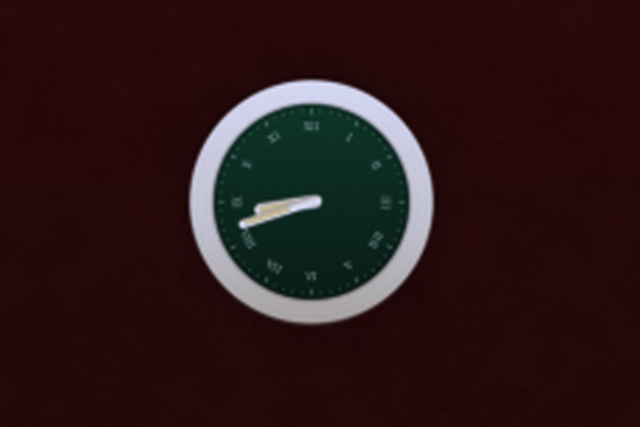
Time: {"hour": 8, "minute": 42}
